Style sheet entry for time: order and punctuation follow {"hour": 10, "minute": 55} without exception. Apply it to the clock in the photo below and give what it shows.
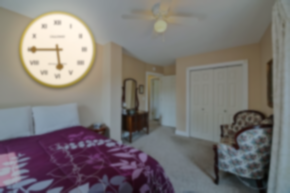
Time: {"hour": 5, "minute": 45}
